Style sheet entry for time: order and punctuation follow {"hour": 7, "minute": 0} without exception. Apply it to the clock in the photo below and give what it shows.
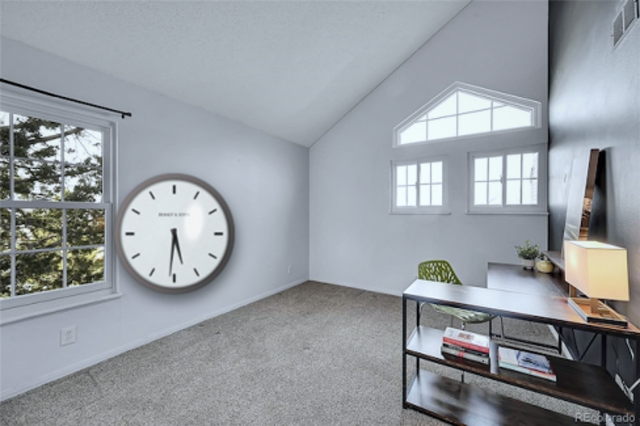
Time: {"hour": 5, "minute": 31}
